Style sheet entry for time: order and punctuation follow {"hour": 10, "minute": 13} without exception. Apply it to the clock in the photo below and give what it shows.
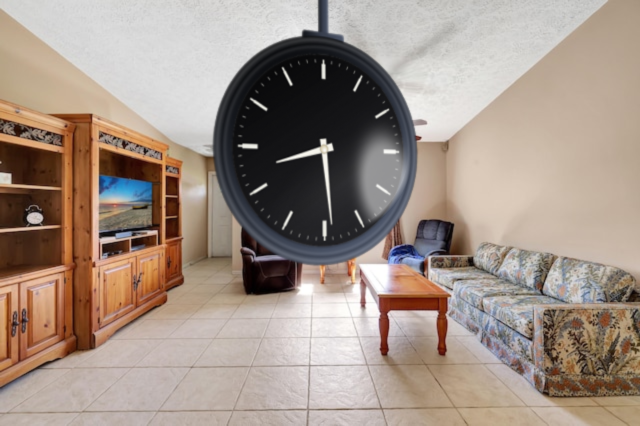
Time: {"hour": 8, "minute": 29}
